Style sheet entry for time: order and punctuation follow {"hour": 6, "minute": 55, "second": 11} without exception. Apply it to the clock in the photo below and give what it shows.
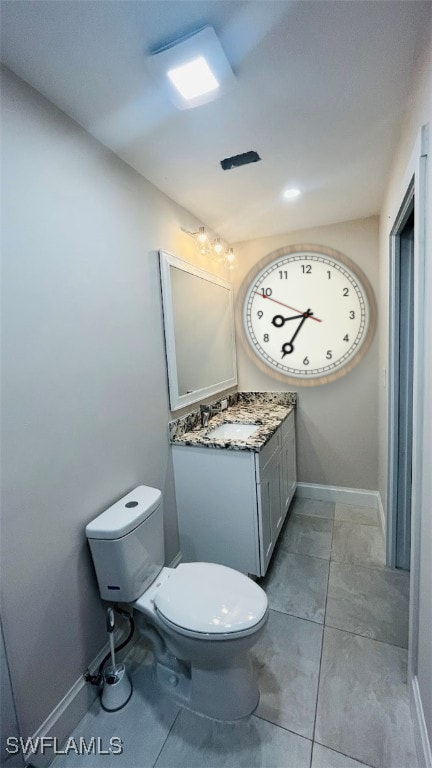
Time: {"hour": 8, "minute": 34, "second": 49}
